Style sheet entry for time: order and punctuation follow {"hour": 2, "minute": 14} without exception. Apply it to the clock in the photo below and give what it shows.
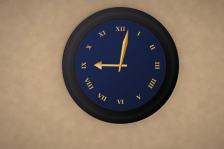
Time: {"hour": 9, "minute": 2}
